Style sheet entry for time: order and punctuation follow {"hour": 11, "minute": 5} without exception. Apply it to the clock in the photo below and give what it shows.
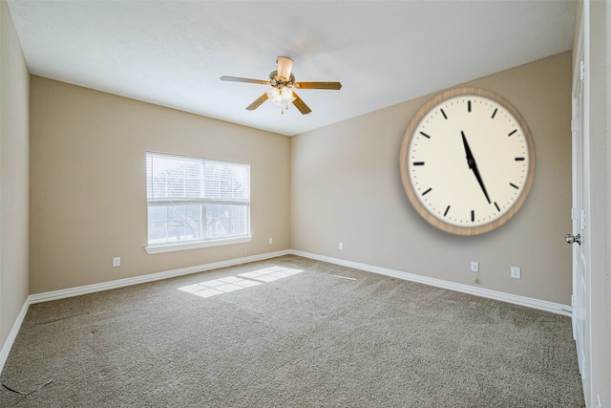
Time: {"hour": 11, "minute": 26}
